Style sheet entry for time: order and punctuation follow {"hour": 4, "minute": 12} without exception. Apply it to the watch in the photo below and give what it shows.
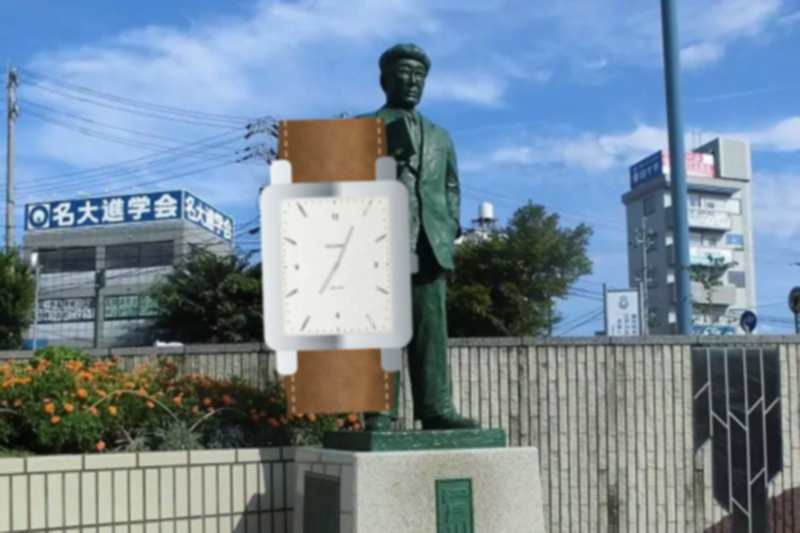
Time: {"hour": 7, "minute": 4}
